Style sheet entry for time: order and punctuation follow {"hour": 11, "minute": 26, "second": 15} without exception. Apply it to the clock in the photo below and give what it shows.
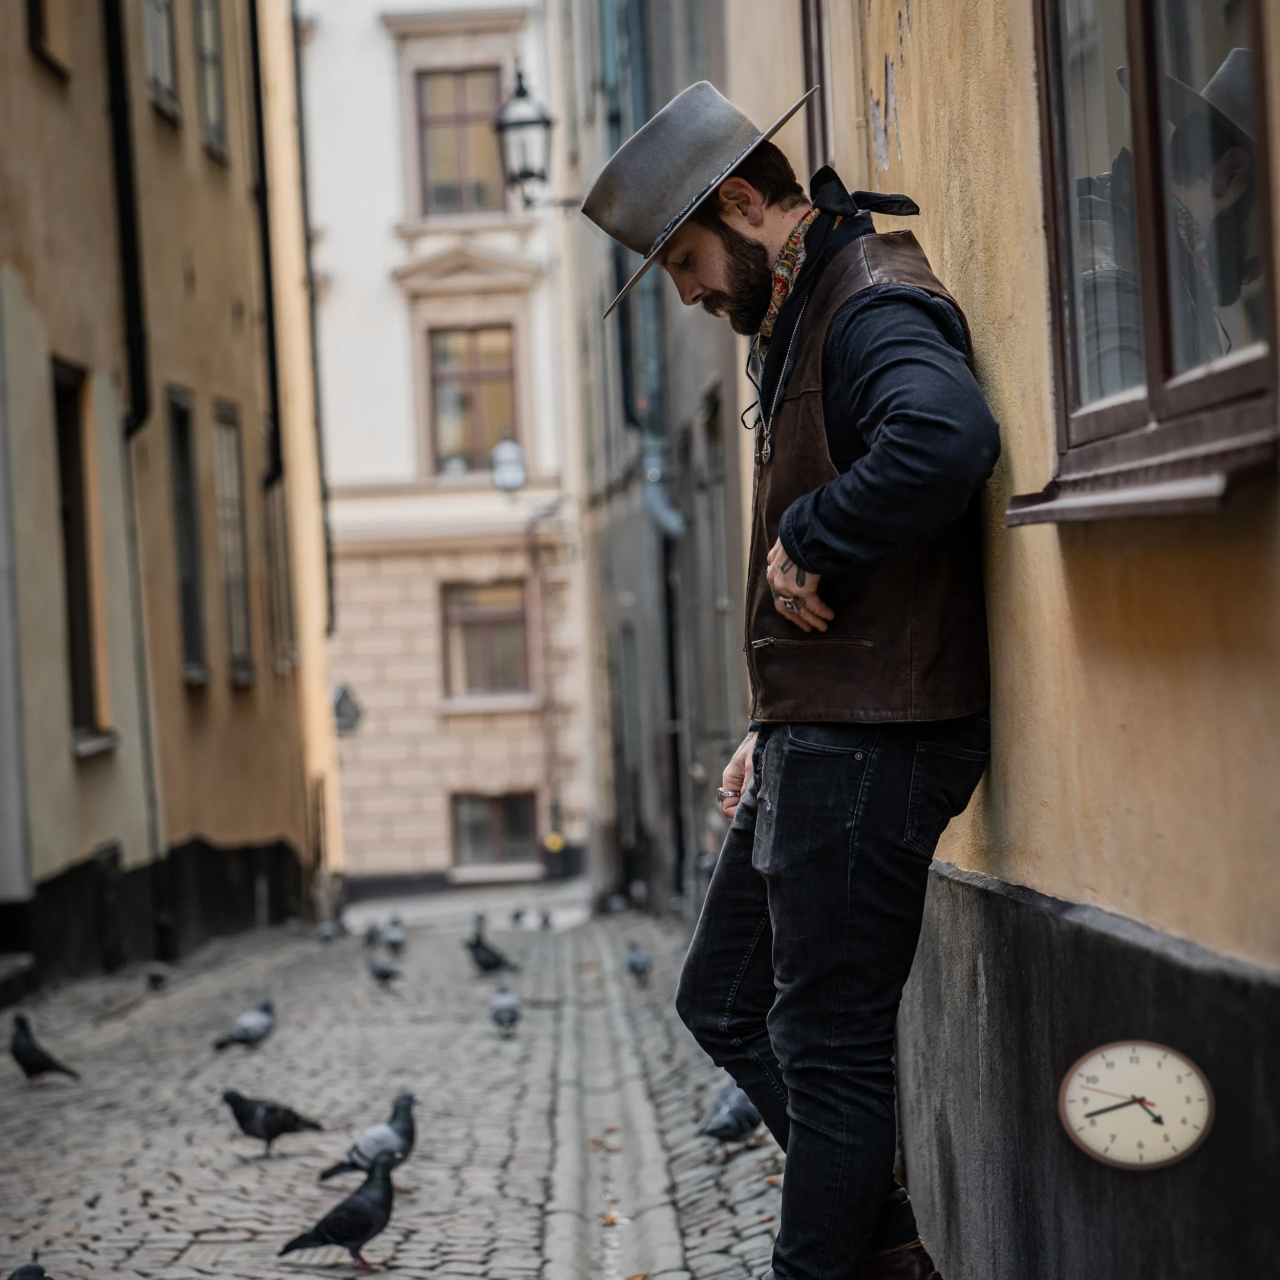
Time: {"hour": 4, "minute": 41, "second": 48}
